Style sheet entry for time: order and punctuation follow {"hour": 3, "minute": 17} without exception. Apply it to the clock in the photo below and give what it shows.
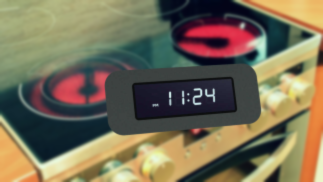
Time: {"hour": 11, "minute": 24}
